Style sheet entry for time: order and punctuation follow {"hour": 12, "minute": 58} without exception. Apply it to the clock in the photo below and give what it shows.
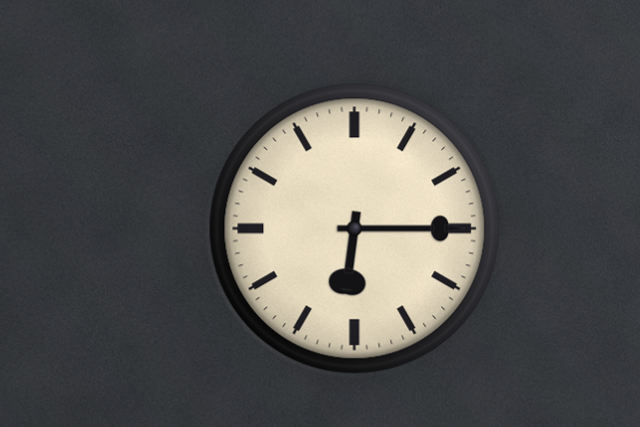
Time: {"hour": 6, "minute": 15}
